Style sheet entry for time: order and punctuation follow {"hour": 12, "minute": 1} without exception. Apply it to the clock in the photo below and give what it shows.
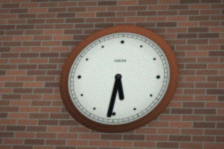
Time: {"hour": 5, "minute": 31}
